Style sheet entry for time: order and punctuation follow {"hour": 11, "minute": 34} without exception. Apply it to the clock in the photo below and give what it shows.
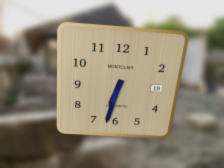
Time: {"hour": 6, "minute": 32}
